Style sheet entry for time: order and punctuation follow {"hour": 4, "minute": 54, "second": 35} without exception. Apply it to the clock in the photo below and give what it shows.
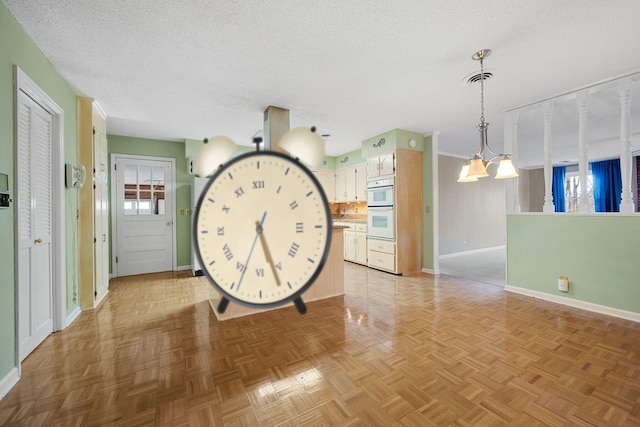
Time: {"hour": 5, "minute": 26, "second": 34}
